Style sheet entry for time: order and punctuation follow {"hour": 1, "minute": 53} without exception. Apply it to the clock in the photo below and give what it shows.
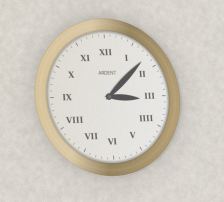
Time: {"hour": 3, "minute": 8}
